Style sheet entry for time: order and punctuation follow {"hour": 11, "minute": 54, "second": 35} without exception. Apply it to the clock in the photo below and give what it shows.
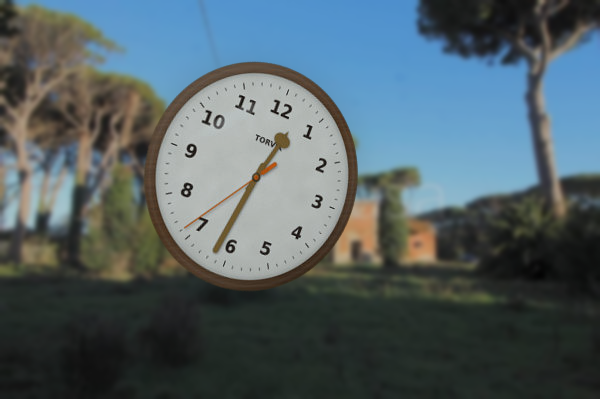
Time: {"hour": 12, "minute": 31, "second": 36}
